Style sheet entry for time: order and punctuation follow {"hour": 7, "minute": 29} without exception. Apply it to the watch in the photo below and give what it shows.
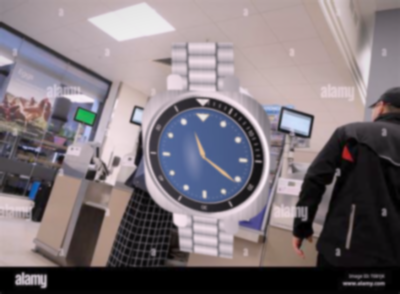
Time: {"hour": 11, "minute": 21}
